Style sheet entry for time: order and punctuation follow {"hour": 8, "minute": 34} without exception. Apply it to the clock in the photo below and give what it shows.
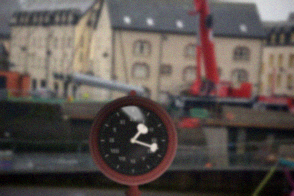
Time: {"hour": 1, "minute": 18}
